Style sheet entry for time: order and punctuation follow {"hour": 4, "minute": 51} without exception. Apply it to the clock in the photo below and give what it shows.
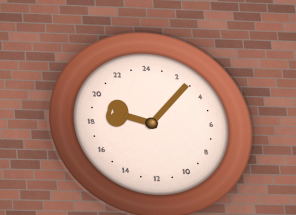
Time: {"hour": 19, "minute": 7}
